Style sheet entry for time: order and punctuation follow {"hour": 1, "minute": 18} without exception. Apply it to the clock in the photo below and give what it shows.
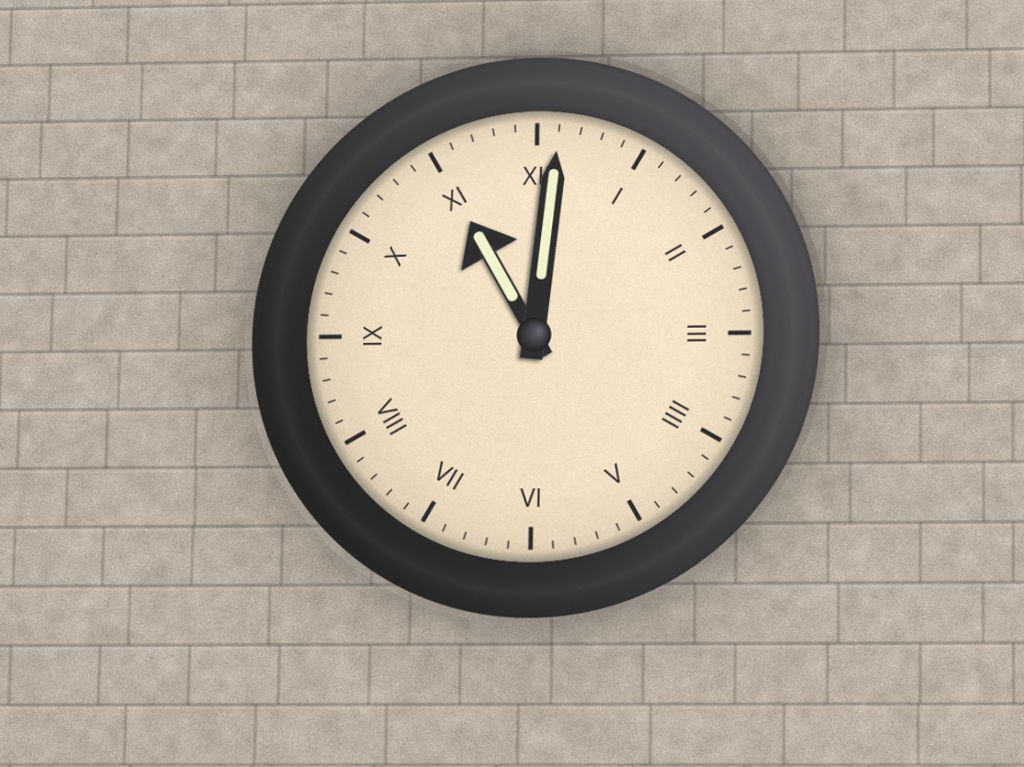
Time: {"hour": 11, "minute": 1}
